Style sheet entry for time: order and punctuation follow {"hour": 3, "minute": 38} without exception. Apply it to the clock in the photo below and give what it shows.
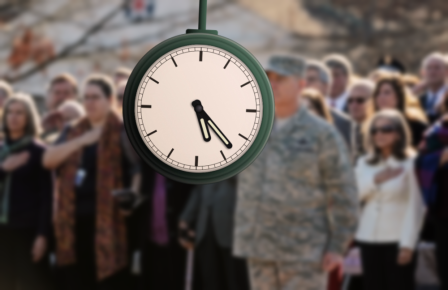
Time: {"hour": 5, "minute": 23}
